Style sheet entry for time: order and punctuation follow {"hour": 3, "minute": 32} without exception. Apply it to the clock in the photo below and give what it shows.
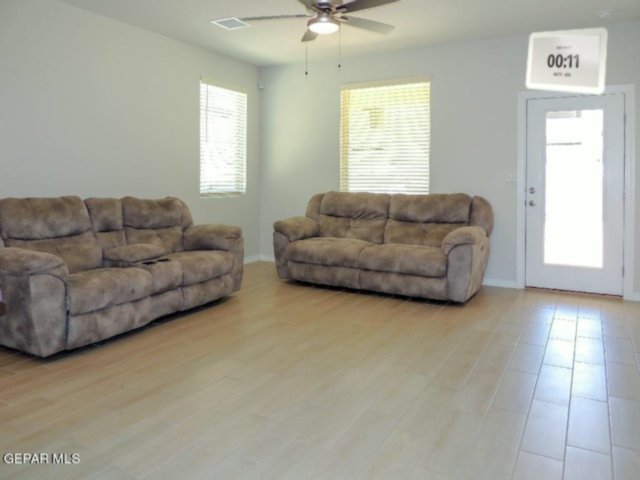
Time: {"hour": 0, "minute": 11}
